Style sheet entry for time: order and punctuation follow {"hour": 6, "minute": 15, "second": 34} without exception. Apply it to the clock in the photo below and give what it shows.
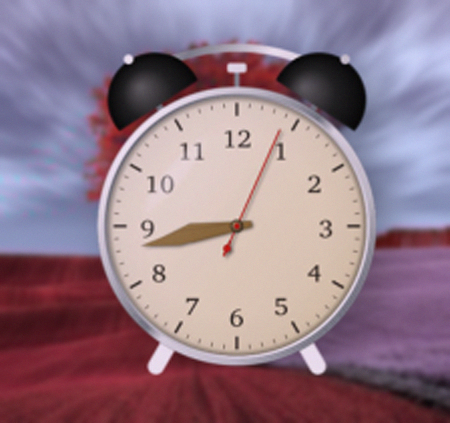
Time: {"hour": 8, "minute": 43, "second": 4}
